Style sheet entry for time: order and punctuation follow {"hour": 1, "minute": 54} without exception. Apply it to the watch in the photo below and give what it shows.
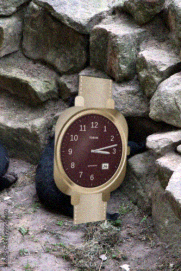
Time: {"hour": 3, "minute": 13}
